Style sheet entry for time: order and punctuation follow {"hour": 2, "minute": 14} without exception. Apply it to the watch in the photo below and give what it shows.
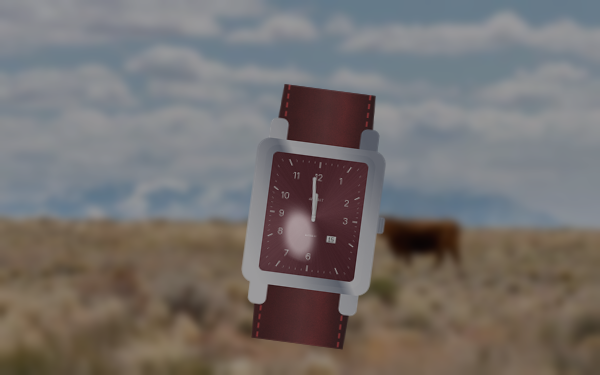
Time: {"hour": 11, "minute": 59}
